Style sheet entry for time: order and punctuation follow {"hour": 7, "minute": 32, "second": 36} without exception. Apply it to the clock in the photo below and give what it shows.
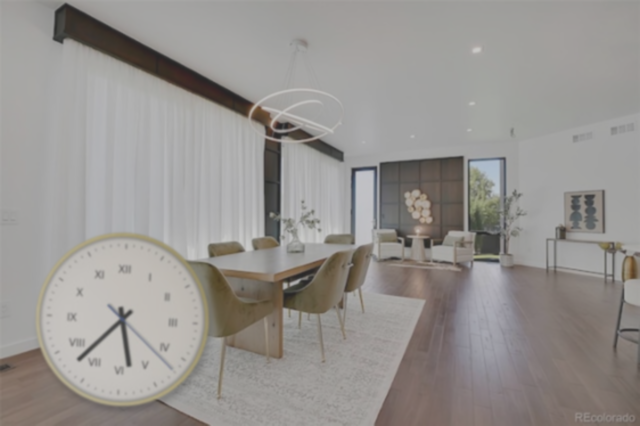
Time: {"hour": 5, "minute": 37, "second": 22}
